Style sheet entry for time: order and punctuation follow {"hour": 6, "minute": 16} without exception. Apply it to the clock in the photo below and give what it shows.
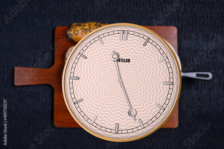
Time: {"hour": 11, "minute": 26}
